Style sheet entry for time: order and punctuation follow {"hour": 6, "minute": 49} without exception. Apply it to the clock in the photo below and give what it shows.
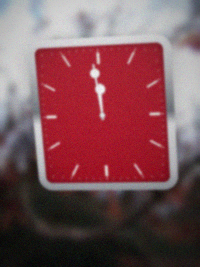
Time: {"hour": 11, "minute": 59}
